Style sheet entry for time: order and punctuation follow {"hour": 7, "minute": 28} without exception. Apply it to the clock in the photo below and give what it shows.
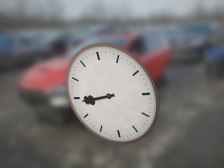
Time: {"hour": 8, "minute": 44}
